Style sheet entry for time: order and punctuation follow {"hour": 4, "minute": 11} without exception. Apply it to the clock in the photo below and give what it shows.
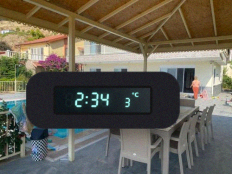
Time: {"hour": 2, "minute": 34}
